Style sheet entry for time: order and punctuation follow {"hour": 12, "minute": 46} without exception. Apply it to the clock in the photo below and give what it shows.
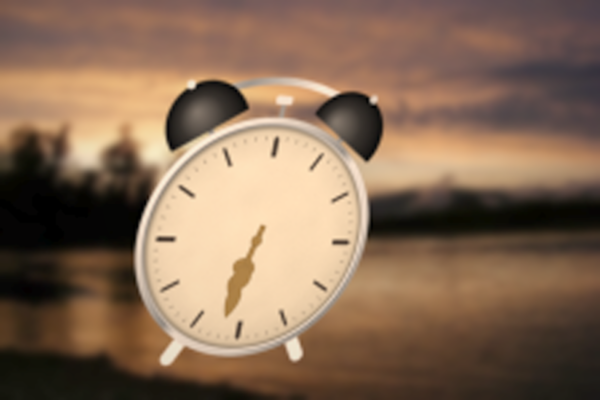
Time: {"hour": 6, "minute": 32}
